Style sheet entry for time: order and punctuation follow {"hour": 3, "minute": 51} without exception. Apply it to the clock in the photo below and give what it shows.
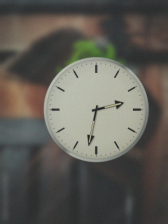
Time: {"hour": 2, "minute": 32}
